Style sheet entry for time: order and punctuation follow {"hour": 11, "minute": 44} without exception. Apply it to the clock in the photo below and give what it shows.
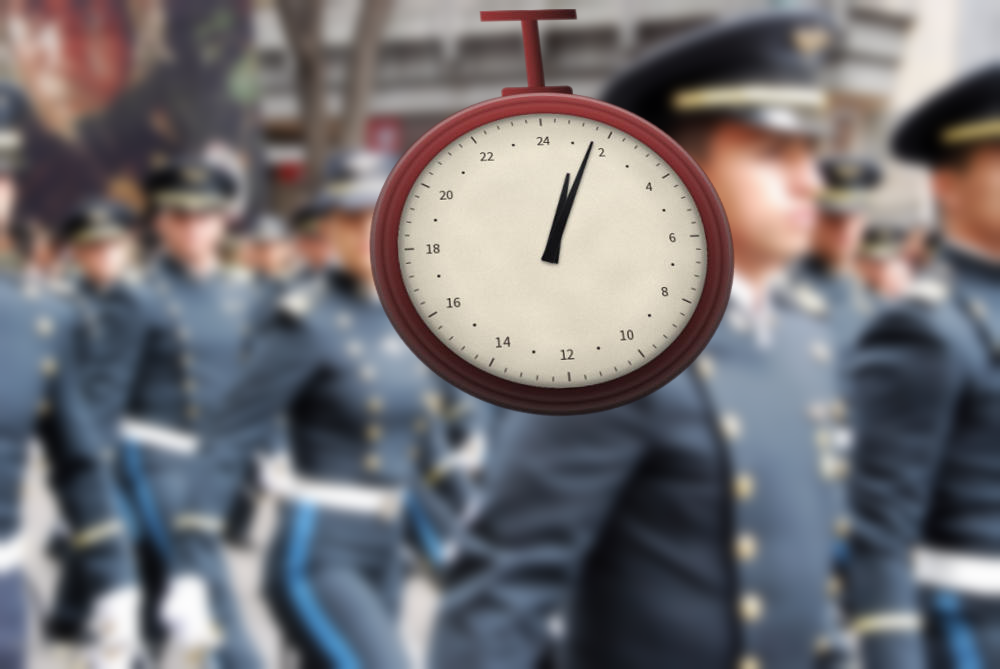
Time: {"hour": 1, "minute": 4}
